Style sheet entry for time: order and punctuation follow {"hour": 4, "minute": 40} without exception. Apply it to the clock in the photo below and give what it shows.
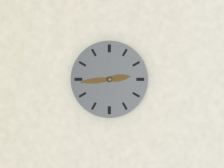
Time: {"hour": 2, "minute": 44}
